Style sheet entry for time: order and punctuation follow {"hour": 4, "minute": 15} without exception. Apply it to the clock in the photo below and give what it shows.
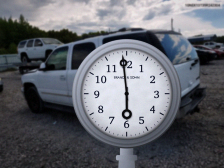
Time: {"hour": 5, "minute": 59}
